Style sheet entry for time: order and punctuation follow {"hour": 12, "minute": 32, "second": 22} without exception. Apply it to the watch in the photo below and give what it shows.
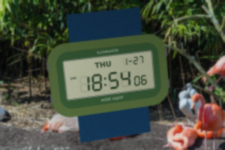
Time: {"hour": 18, "minute": 54, "second": 6}
